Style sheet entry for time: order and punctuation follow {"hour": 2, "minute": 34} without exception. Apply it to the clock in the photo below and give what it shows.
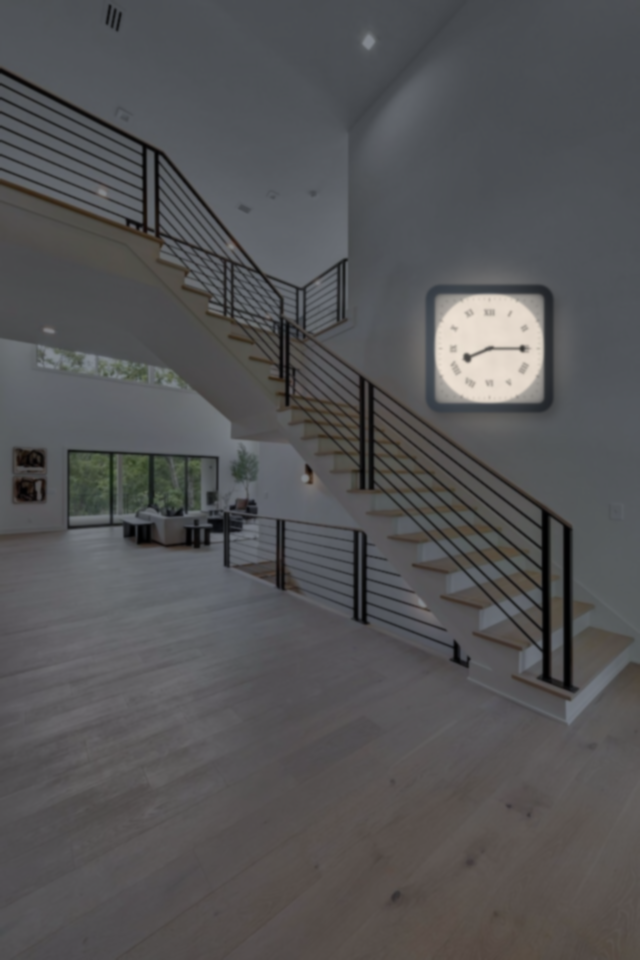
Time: {"hour": 8, "minute": 15}
